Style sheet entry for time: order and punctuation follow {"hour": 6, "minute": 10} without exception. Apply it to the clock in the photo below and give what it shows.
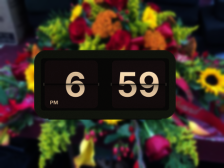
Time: {"hour": 6, "minute": 59}
